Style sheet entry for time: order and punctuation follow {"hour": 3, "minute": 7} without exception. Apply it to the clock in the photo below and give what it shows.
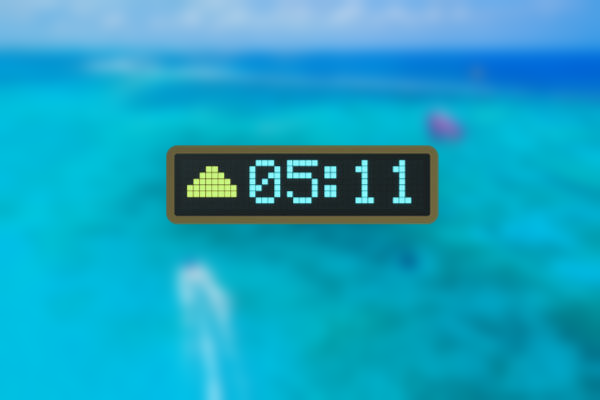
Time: {"hour": 5, "minute": 11}
